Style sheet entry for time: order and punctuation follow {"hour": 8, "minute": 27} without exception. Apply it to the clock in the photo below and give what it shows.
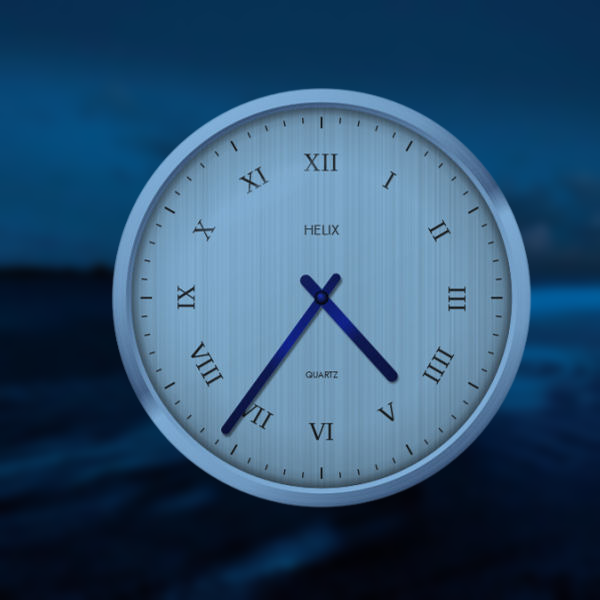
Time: {"hour": 4, "minute": 36}
